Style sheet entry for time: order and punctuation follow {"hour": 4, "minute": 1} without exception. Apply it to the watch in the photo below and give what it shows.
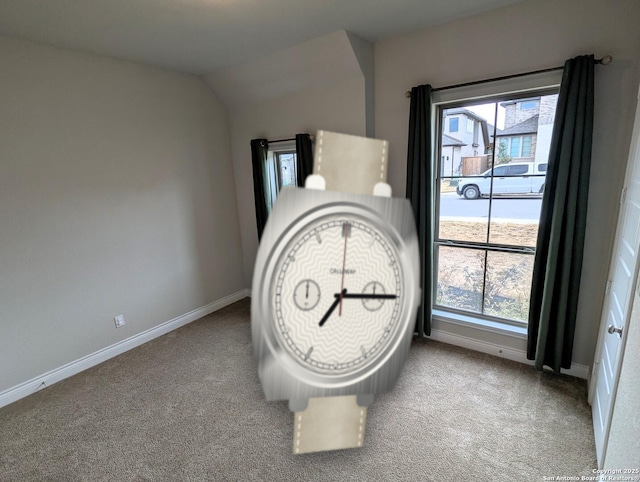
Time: {"hour": 7, "minute": 15}
